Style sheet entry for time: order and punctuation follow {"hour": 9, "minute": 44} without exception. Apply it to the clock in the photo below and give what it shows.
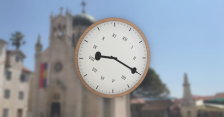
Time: {"hour": 8, "minute": 15}
